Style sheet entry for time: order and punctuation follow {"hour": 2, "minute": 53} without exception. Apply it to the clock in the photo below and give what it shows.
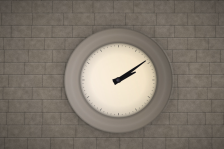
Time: {"hour": 2, "minute": 9}
